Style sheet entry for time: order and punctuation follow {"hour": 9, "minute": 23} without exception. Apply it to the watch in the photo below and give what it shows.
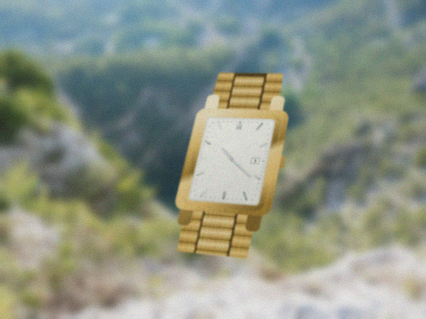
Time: {"hour": 10, "minute": 21}
